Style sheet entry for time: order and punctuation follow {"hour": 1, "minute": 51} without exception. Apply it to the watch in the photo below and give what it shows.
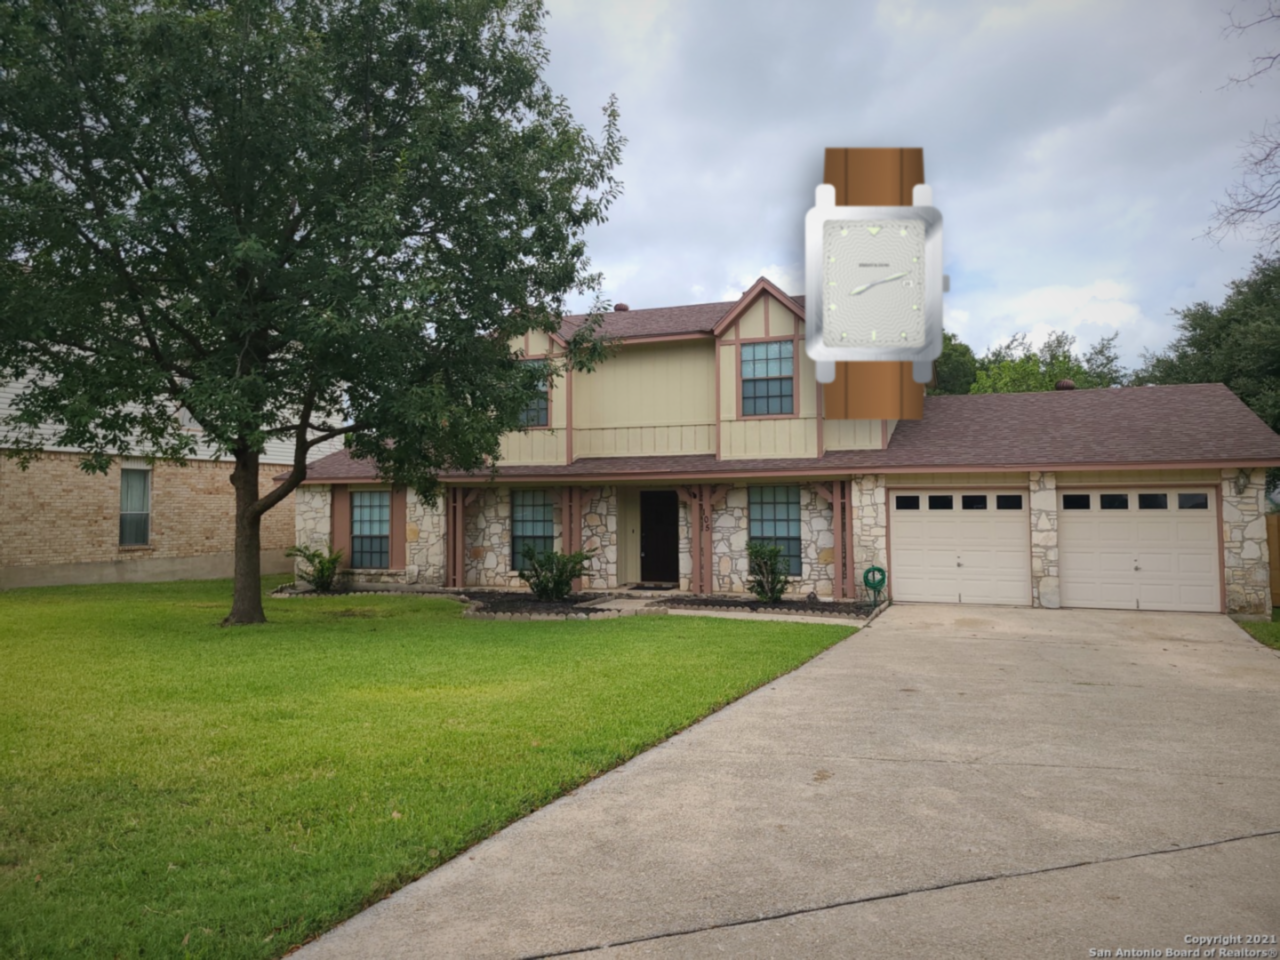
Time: {"hour": 8, "minute": 12}
